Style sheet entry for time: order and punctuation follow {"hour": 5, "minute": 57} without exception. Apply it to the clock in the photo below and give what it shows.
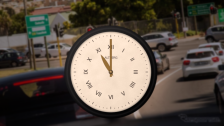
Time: {"hour": 11, "minute": 0}
